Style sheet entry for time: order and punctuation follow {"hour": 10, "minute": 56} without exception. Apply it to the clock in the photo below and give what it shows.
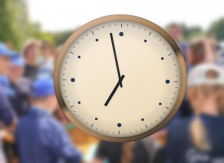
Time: {"hour": 6, "minute": 58}
